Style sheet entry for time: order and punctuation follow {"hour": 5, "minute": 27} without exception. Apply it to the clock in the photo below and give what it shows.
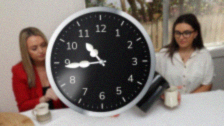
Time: {"hour": 10, "minute": 44}
